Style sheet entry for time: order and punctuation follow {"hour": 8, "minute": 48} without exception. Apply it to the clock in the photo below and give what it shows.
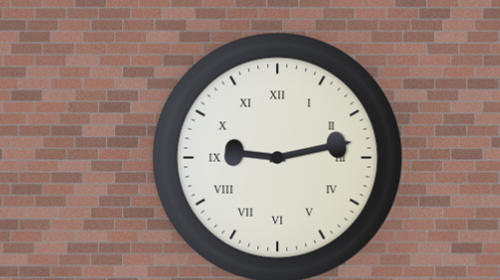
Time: {"hour": 9, "minute": 13}
